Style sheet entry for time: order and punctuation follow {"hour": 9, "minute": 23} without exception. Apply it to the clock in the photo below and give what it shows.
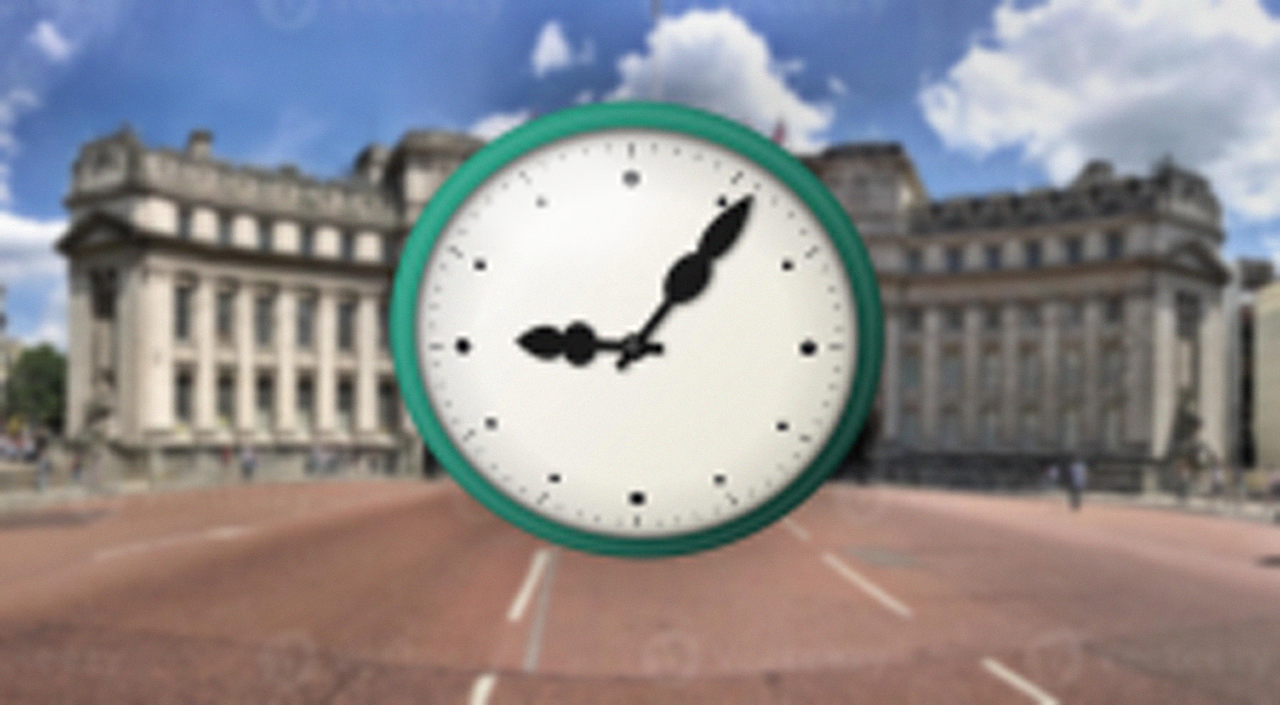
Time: {"hour": 9, "minute": 6}
